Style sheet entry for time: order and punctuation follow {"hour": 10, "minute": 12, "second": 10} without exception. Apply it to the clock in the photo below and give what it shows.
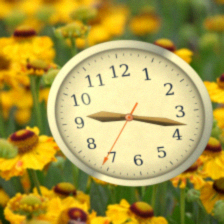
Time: {"hour": 9, "minute": 17, "second": 36}
